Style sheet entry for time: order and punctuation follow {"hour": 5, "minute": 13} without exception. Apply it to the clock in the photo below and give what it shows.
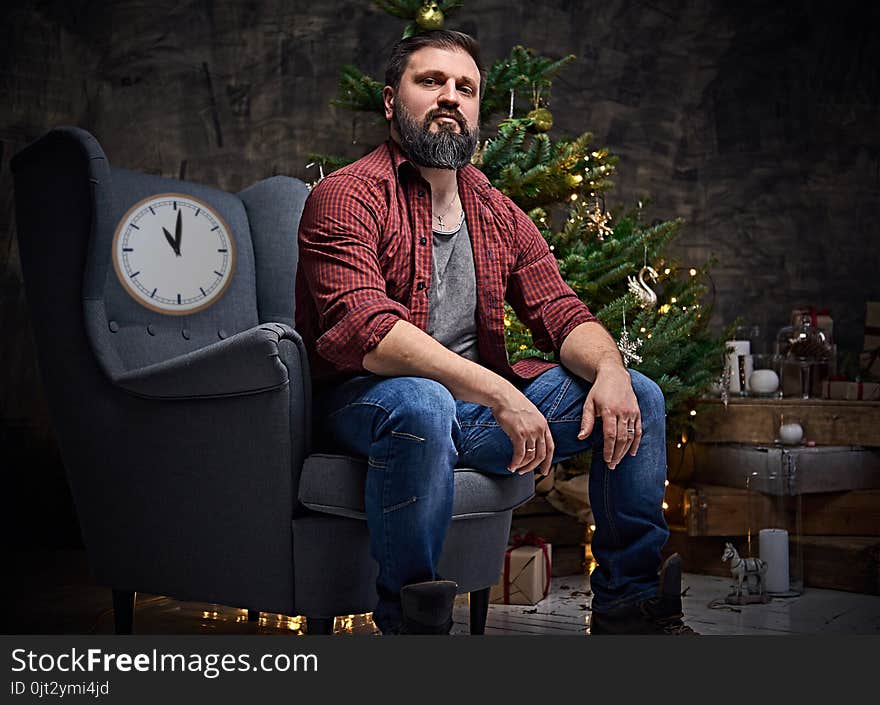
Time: {"hour": 11, "minute": 1}
